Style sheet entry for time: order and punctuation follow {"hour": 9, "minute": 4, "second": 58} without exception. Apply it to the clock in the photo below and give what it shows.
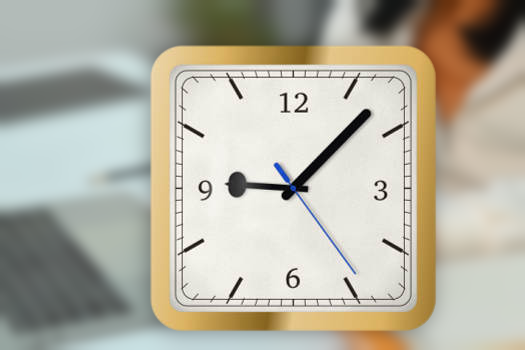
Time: {"hour": 9, "minute": 7, "second": 24}
